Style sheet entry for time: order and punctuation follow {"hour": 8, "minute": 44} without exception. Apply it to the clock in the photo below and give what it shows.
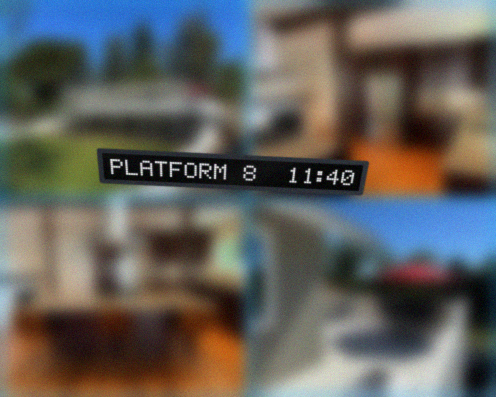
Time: {"hour": 11, "minute": 40}
